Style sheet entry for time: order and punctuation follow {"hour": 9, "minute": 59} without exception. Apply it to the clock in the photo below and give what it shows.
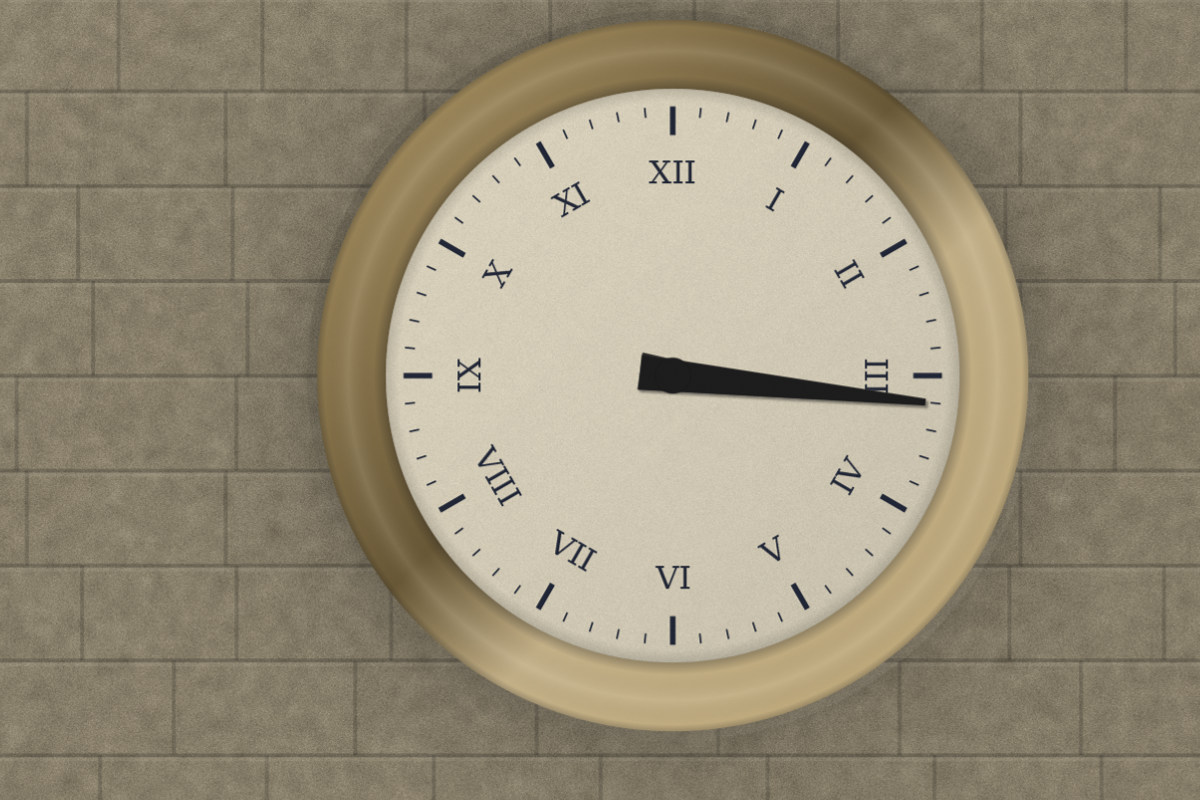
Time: {"hour": 3, "minute": 16}
